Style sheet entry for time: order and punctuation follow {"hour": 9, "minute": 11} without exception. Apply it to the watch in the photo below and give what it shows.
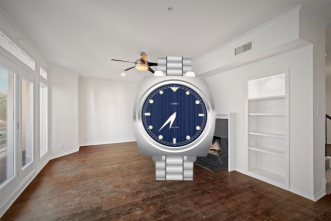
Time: {"hour": 6, "minute": 37}
